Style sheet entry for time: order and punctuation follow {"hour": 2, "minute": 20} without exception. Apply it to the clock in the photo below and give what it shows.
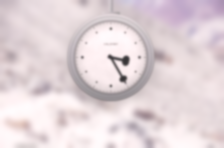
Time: {"hour": 3, "minute": 25}
